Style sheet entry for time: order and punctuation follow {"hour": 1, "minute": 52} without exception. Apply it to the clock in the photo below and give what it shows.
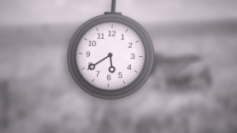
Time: {"hour": 5, "minute": 39}
